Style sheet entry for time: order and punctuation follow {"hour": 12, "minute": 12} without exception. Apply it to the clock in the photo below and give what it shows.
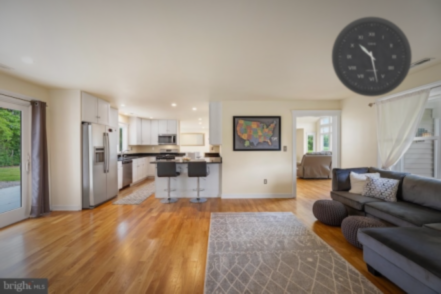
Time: {"hour": 10, "minute": 28}
